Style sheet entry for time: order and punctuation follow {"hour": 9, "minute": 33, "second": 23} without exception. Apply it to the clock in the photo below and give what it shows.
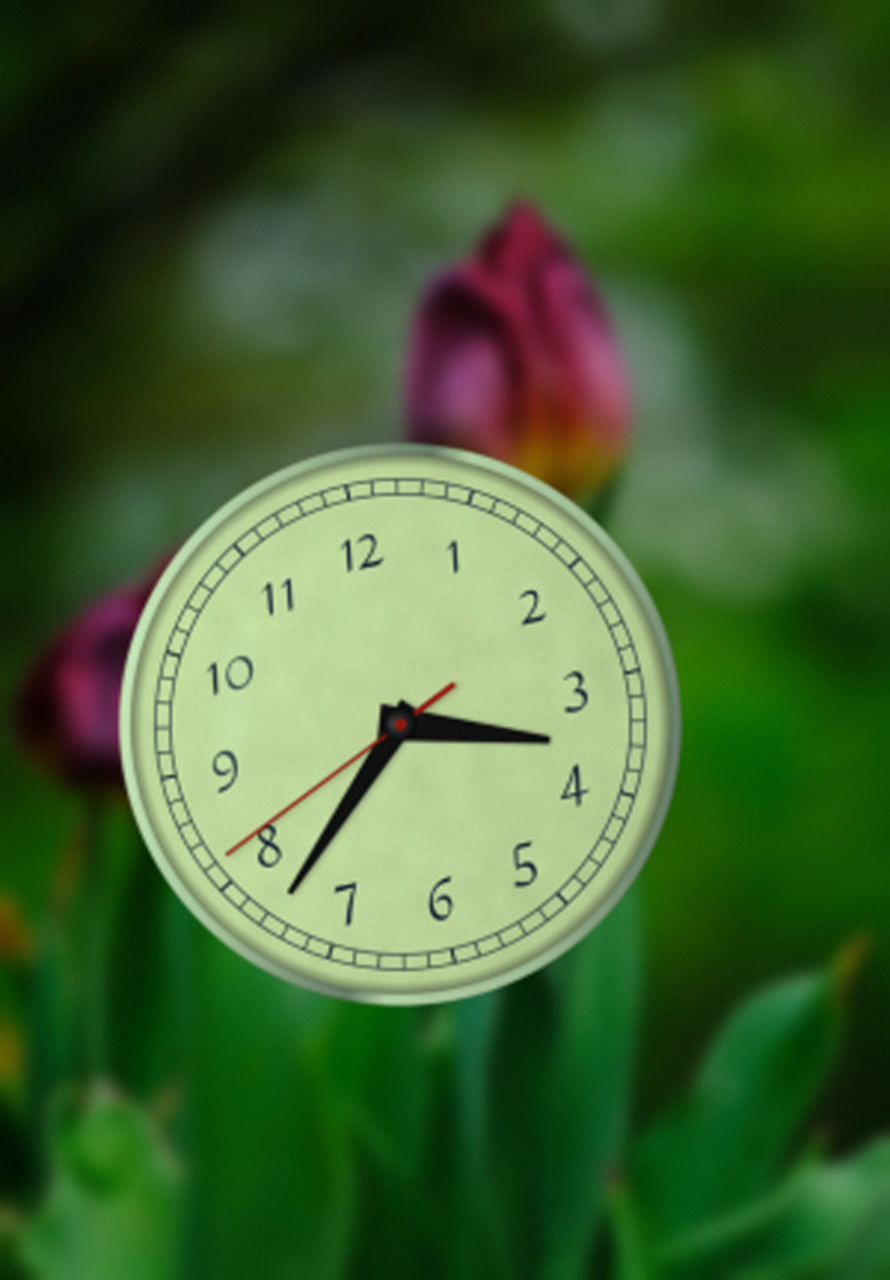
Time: {"hour": 3, "minute": 37, "second": 41}
